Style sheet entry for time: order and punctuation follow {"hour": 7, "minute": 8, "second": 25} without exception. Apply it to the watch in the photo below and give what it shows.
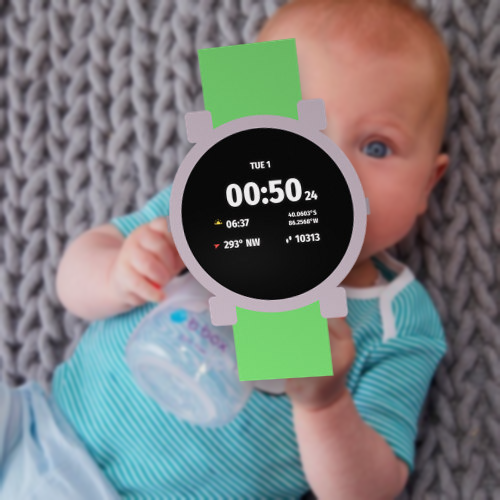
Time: {"hour": 0, "minute": 50, "second": 24}
